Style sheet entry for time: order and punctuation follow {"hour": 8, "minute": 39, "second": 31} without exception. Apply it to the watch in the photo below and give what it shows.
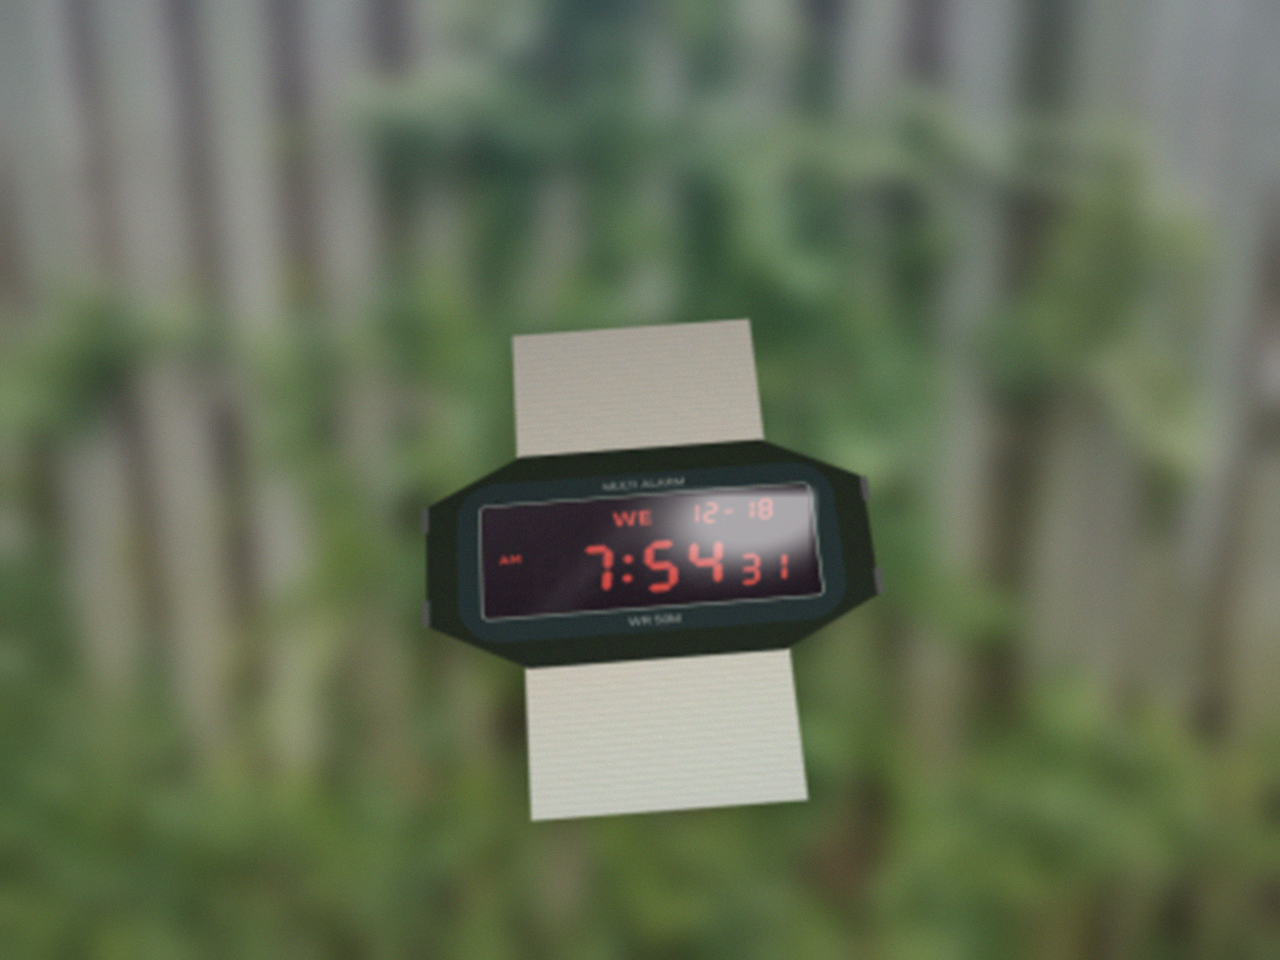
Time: {"hour": 7, "minute": 54, "second": 31}
